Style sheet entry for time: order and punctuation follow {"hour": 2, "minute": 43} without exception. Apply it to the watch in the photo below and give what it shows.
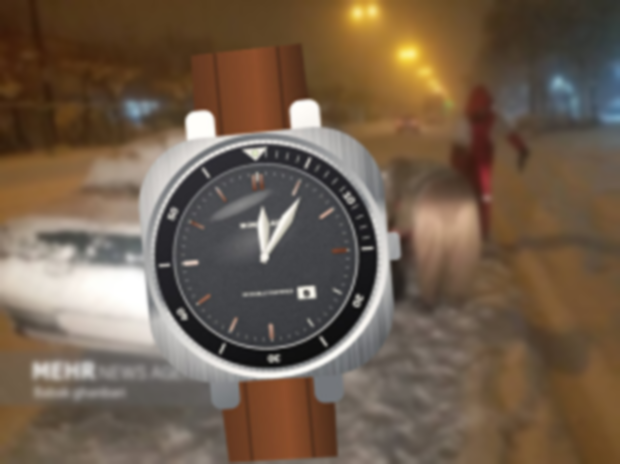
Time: {"hour": 12, "minute": 6}
